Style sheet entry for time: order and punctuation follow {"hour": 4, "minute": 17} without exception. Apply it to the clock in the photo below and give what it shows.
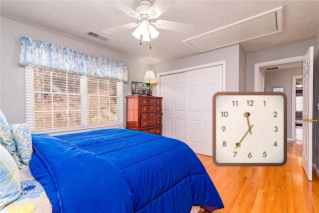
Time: {"hour": 11, "minute": 36}
